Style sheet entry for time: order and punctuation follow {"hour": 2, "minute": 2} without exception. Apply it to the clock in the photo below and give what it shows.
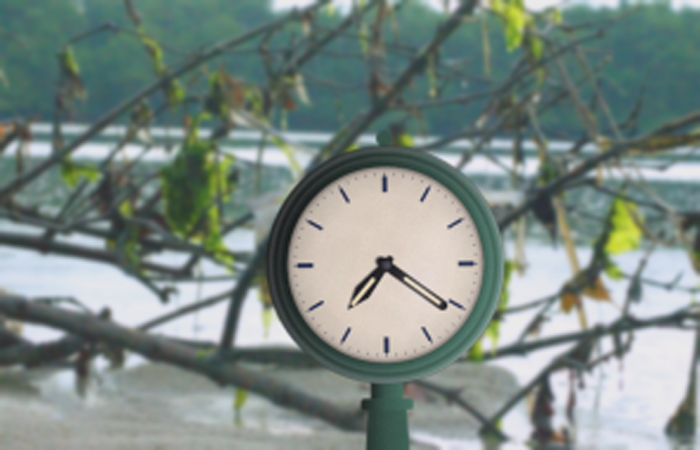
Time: {"hour": 7, "minute": 21}
